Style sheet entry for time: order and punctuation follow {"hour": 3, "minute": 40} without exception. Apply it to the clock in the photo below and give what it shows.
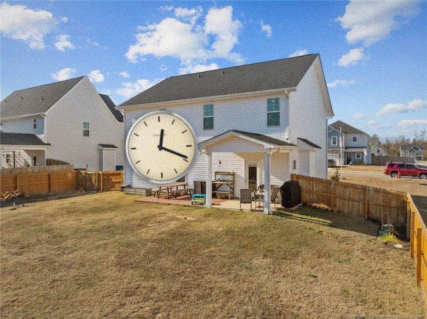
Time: {"hour": 12, "minute": 19}
